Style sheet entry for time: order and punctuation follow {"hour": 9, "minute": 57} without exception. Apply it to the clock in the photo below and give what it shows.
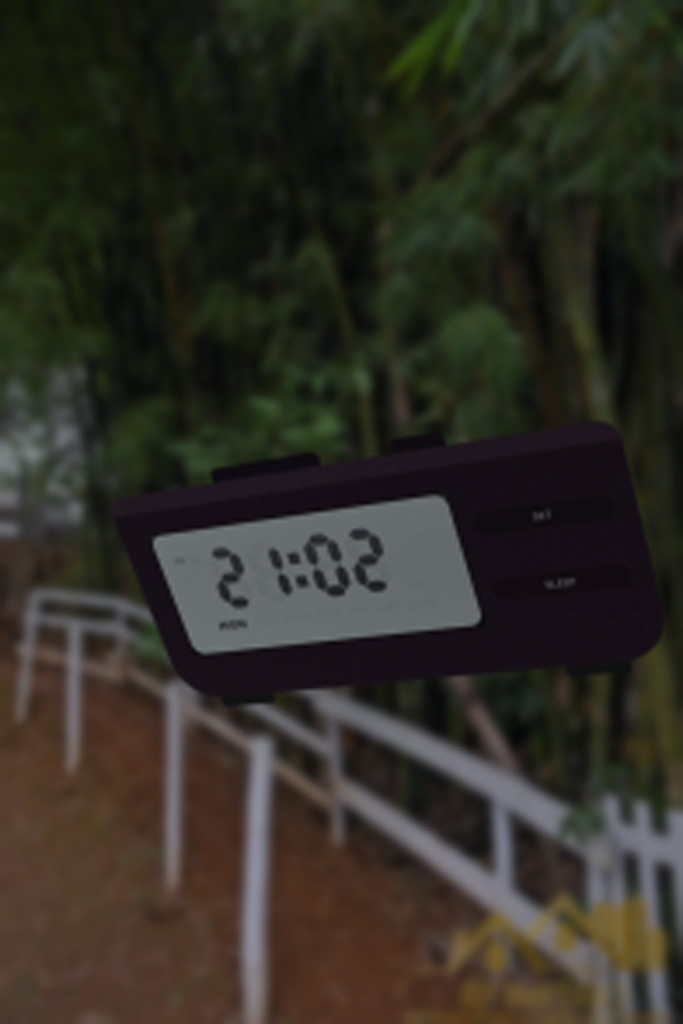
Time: {"hour": 21, "minute": 2}
